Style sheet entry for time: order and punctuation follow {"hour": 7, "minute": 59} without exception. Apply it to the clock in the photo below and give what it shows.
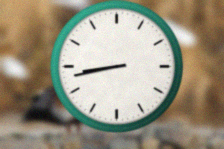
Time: {"hour": 8, "minute": 43}
